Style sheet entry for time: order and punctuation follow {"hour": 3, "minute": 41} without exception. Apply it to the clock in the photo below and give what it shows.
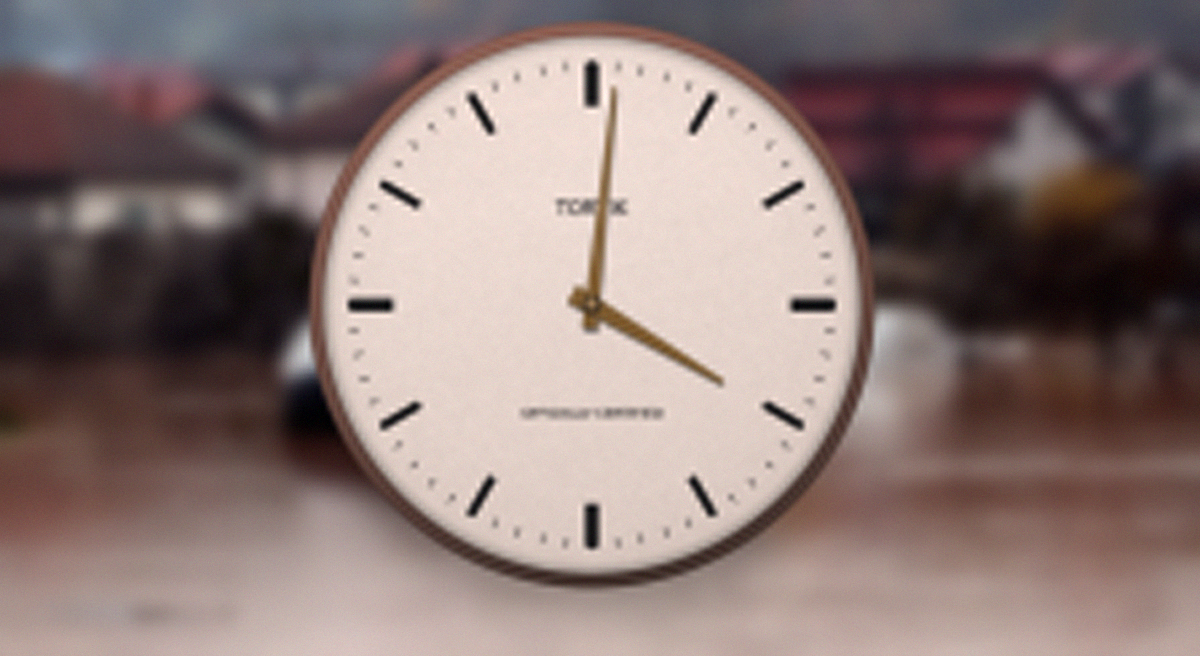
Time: {"hour": 4, "minute": 1}
